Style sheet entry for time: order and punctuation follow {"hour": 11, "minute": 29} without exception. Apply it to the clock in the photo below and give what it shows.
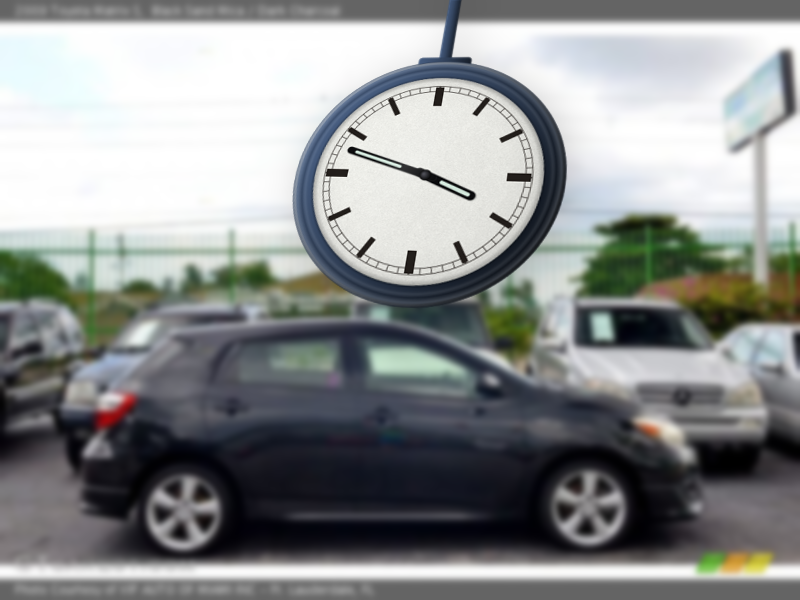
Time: {"hour": 3, "minute": 48}
